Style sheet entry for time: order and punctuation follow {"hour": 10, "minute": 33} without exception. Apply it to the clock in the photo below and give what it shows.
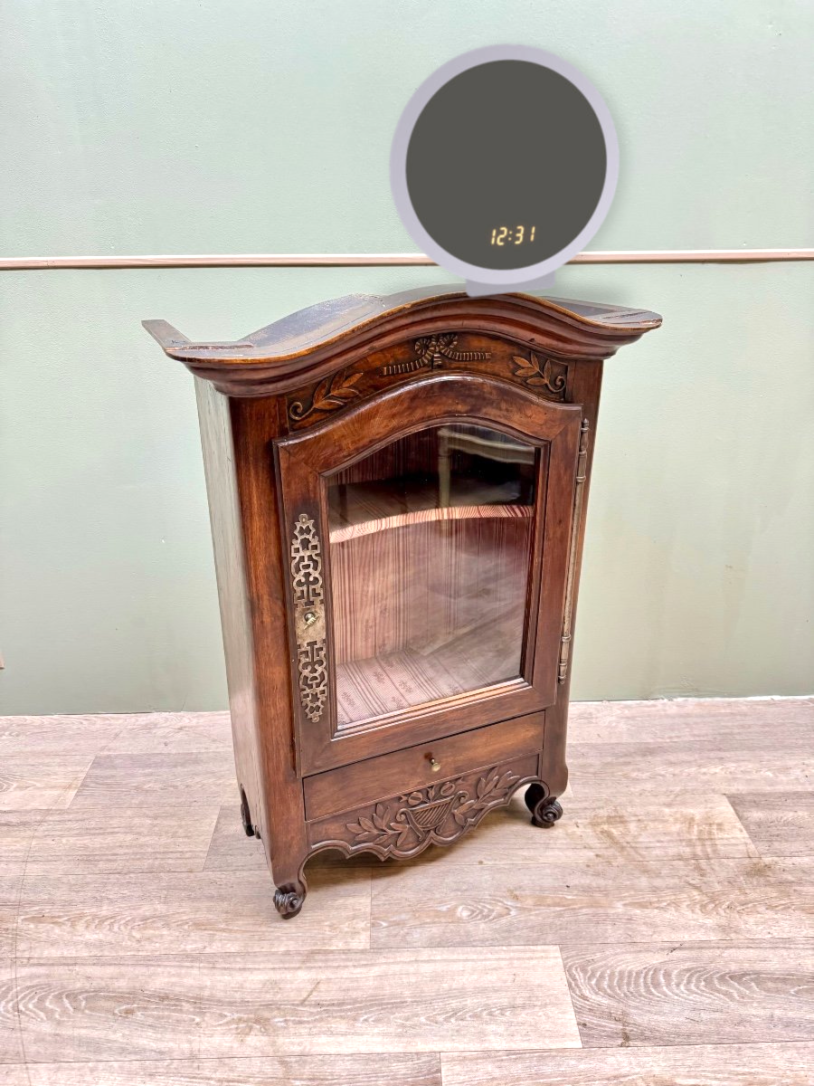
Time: {"hour": 12, "minute": 31}
